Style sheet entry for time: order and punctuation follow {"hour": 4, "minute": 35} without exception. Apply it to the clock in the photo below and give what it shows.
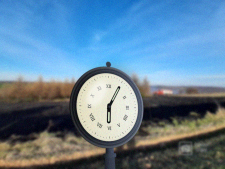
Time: {"hour": 6, "minute": 5}
